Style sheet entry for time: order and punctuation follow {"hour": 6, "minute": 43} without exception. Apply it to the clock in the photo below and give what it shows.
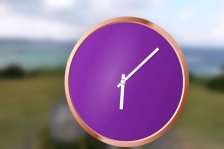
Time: {"hour": 6, "minute": 8}
